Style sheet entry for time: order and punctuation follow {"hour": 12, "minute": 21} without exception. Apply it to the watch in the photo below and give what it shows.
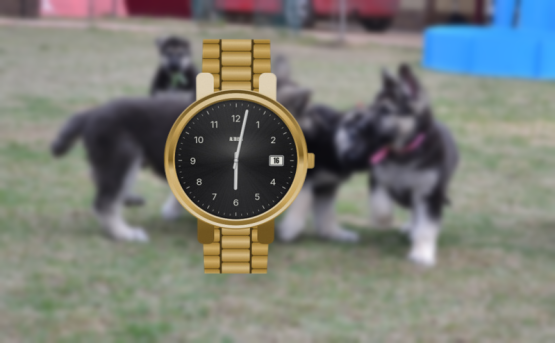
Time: {"hour": 6, "minute": 2}
